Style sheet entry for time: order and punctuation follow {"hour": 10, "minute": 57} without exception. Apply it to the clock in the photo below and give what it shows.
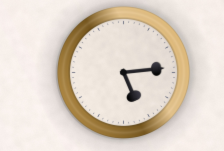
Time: {"hour": 5, "minute": 14}
